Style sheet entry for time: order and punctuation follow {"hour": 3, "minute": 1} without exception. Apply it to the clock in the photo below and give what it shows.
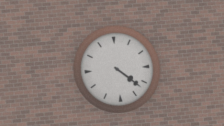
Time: {"hour": 4, "minute": 22}
